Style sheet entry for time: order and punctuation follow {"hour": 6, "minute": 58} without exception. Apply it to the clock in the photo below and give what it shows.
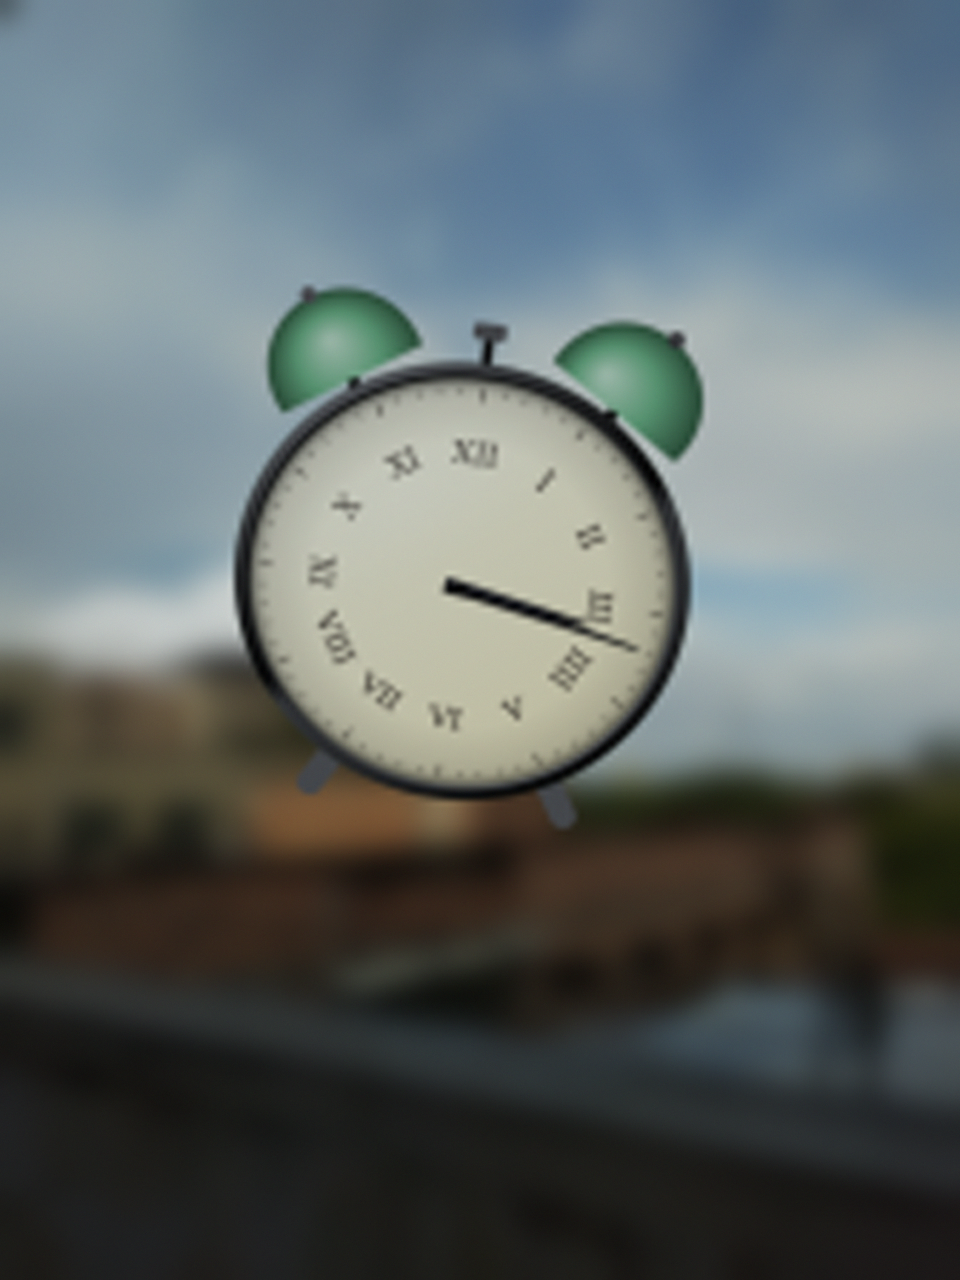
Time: {"hour": 3, "minute": 17}
